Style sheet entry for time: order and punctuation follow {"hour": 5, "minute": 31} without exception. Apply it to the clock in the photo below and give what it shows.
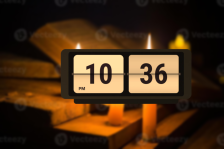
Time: {"hour": 10, "minute": 36}
